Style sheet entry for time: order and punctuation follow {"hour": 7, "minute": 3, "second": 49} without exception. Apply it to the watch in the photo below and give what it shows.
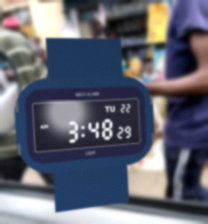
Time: {"hour": 3, "minute": 48, "second": 29}
